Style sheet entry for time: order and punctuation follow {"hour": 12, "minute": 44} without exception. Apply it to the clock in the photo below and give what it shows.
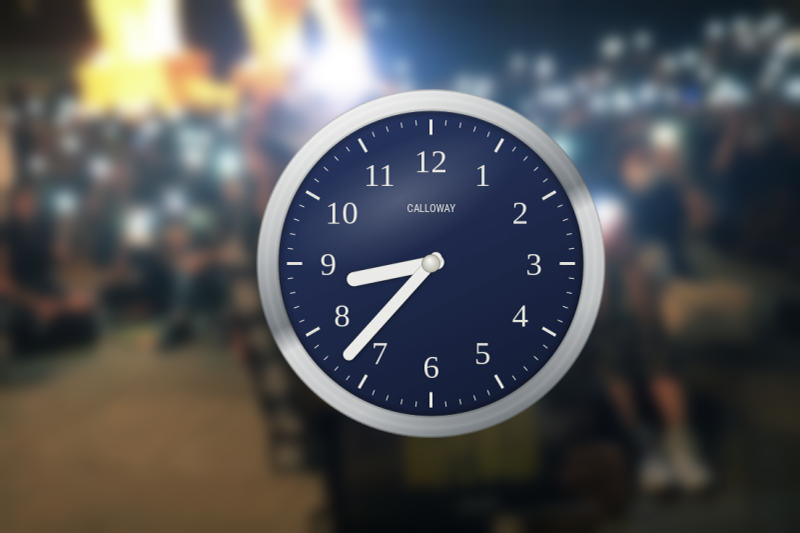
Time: {"hour": 8, "minute": 37}
